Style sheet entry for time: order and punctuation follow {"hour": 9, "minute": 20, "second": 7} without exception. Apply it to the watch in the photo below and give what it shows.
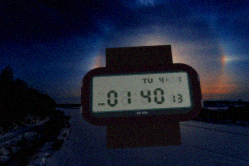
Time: {"hour": 1, "minute": 40, "second": 13}
